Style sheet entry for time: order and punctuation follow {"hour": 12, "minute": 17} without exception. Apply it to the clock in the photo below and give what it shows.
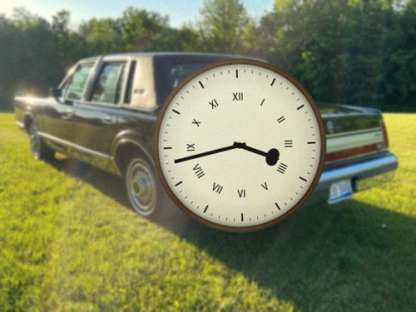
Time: {"hour": 3, "minute": 43}
